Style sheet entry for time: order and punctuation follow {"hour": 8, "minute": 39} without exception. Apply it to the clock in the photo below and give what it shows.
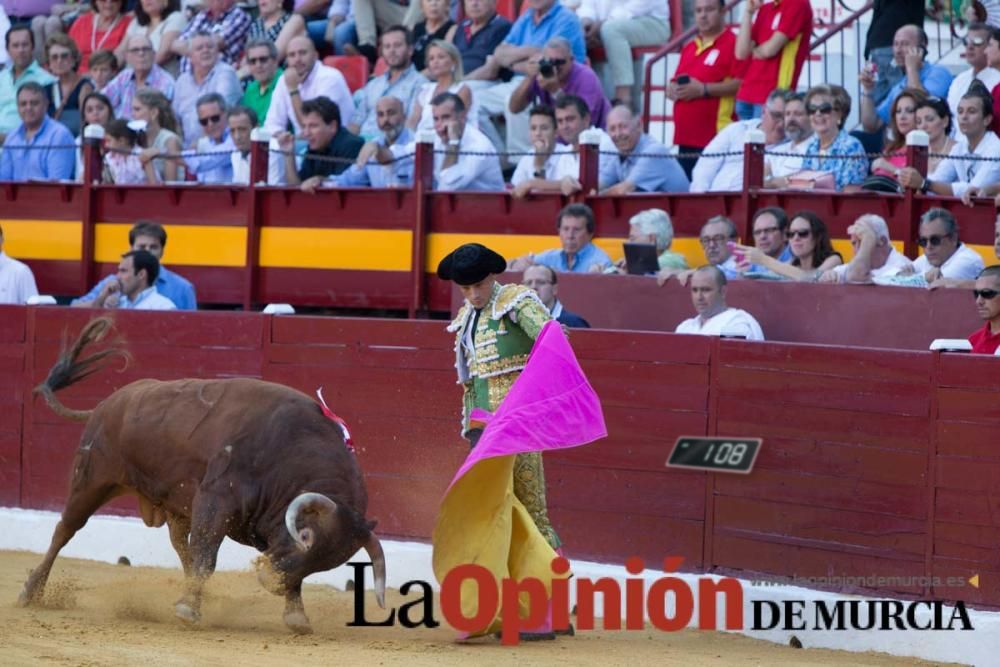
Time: {"hour": 1, "minute": 8}
